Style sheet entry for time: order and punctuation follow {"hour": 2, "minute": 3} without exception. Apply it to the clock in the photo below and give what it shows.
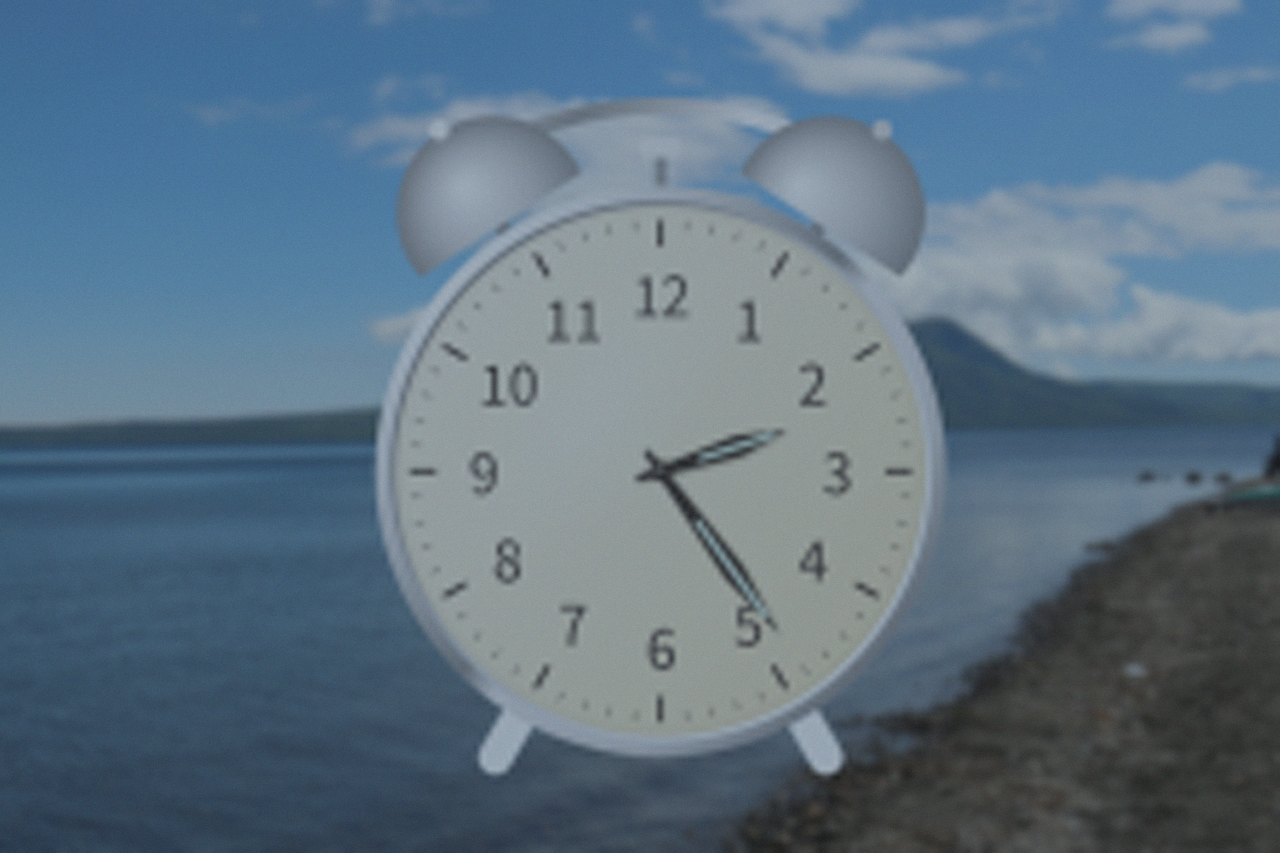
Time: {"hour": 2, "minute": 24}
